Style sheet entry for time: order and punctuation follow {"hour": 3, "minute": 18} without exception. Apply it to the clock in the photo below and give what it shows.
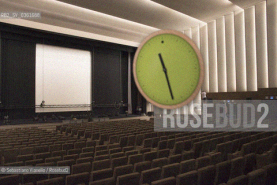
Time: {"hour": 11, "minute": 28}
